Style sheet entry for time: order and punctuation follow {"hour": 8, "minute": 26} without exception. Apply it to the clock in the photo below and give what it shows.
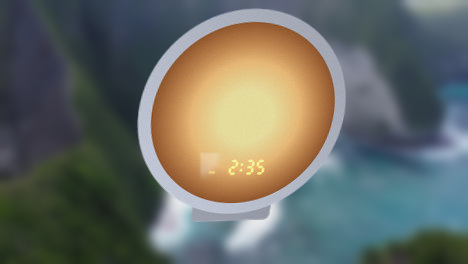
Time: {"hour": 2, "minute": 35}
